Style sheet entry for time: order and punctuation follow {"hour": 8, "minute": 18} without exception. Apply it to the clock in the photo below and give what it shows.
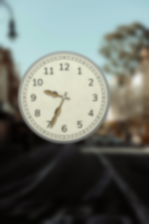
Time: {"hour": 9, "minute": 34}
